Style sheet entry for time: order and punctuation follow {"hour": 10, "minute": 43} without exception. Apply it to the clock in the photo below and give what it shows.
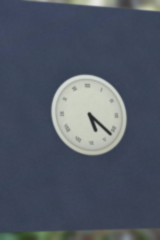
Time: {"hour": 5, "minute": 22}
